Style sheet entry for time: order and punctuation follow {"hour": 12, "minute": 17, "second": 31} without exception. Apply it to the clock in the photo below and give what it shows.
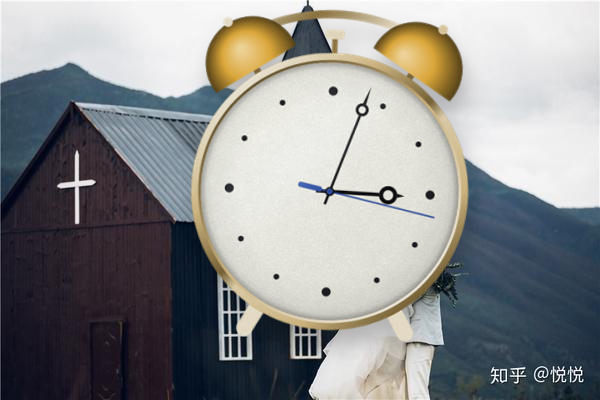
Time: {"hour": 3, "minute": 3, "second": 17}
